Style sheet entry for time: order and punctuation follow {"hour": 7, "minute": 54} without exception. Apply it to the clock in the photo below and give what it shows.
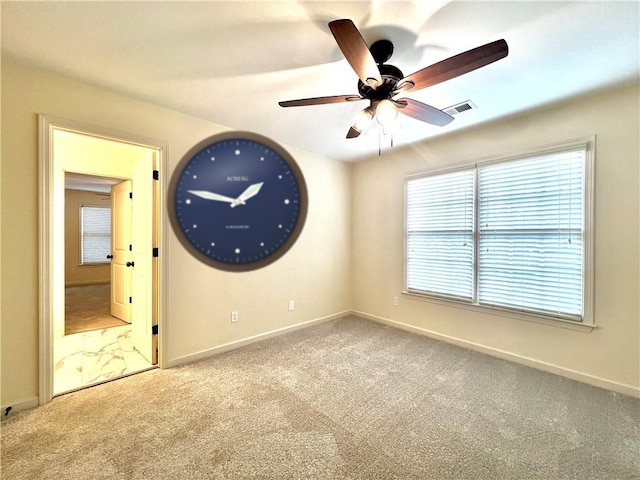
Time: {"hour": 1, "minute": 47}
